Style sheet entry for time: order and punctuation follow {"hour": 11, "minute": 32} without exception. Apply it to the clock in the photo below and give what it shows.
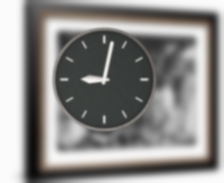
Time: {"hour": 9, "minute": 2}
